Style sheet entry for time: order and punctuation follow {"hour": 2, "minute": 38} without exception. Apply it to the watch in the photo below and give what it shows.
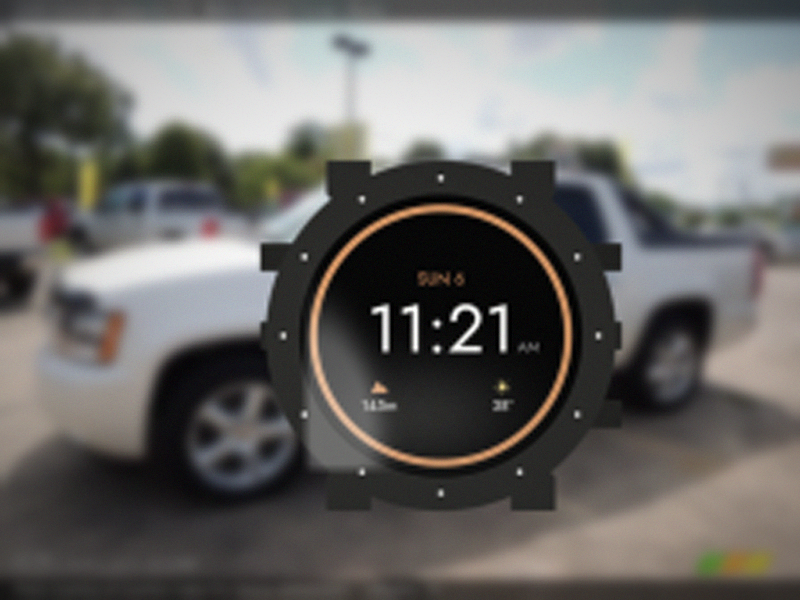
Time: {"hour": 11, "minute": 21}
